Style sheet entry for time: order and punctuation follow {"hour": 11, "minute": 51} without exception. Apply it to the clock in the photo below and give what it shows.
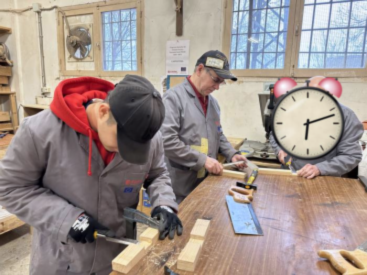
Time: {"hour": 6, "minute": 12}
